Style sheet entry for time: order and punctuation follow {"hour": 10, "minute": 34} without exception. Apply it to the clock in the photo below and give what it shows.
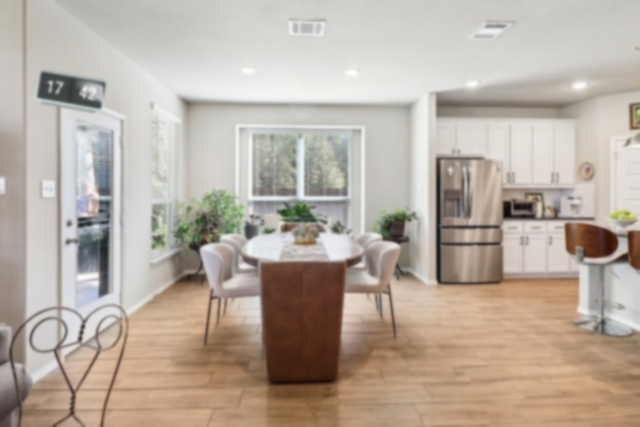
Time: {"hour": 17, "minute": 42}
